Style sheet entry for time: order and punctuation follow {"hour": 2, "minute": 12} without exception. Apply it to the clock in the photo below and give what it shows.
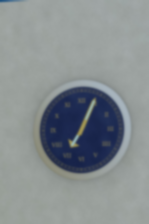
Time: {"hour": 7, "minute": 4}
